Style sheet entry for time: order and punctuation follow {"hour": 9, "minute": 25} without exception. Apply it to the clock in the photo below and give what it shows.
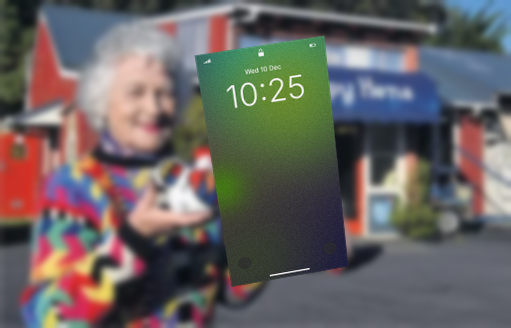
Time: {"hour": 10, "minute": 25}
